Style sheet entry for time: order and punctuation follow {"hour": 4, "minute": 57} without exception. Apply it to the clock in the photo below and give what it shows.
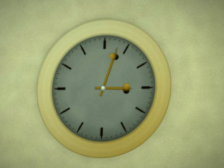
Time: {"hour": 3, "minute": 3}
